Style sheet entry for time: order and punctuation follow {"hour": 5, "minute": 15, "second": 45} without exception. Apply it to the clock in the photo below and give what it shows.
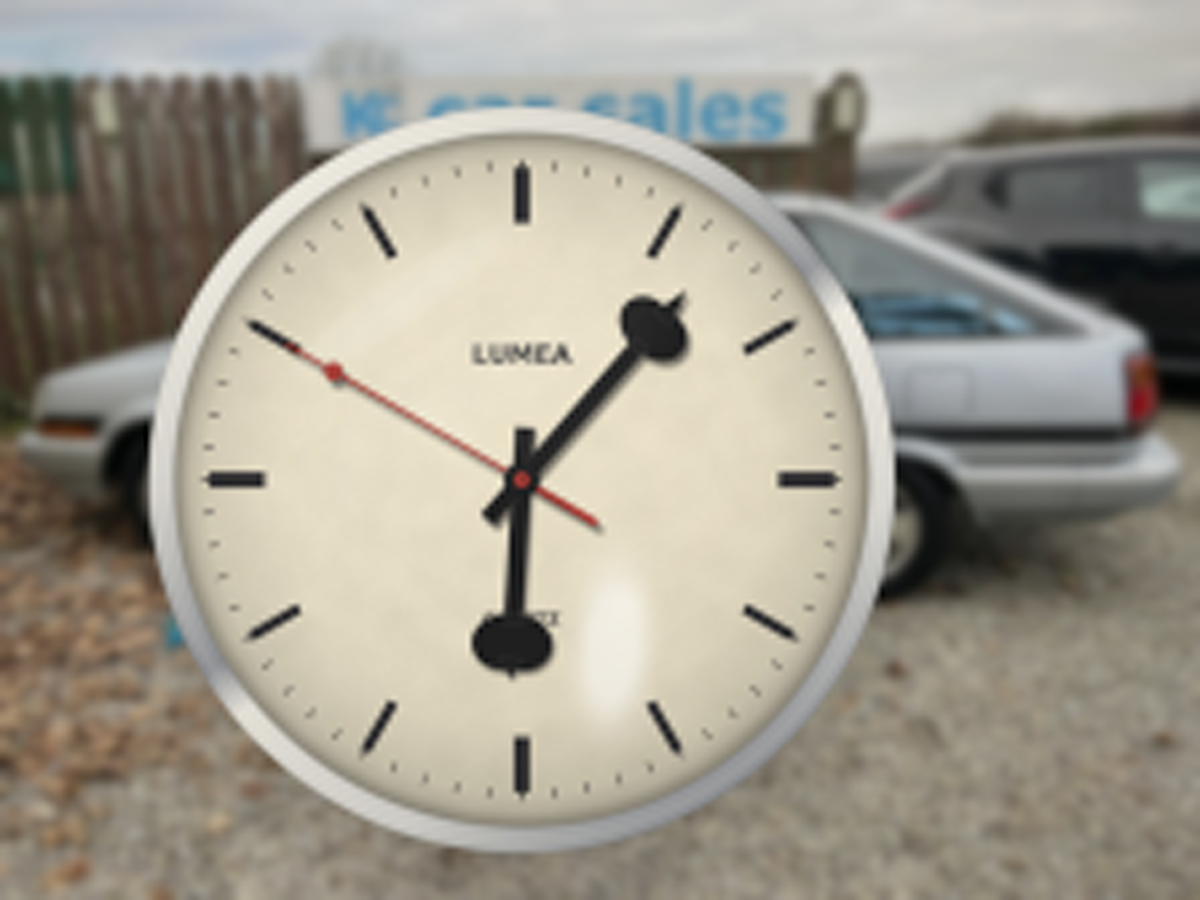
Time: {"hour": 6, "minute": 6, "second": 50}
